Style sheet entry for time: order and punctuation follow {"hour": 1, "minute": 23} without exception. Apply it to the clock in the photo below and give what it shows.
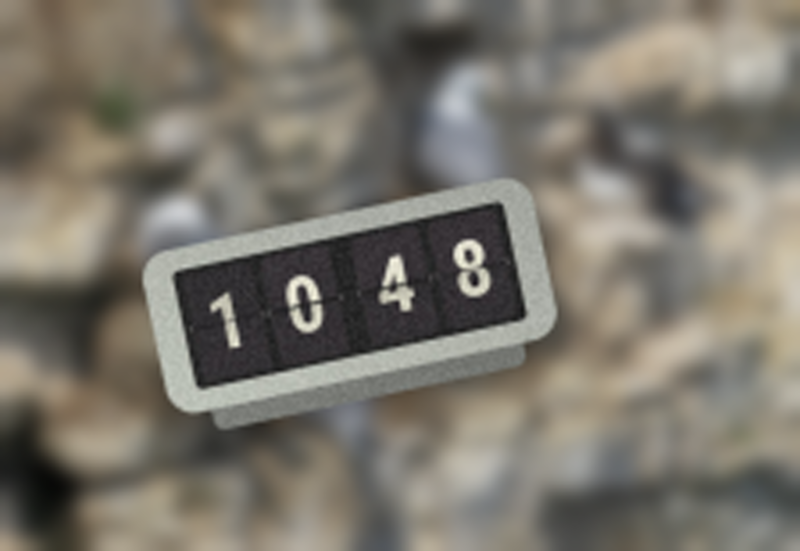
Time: {"hour": 10, "minute": 48}
